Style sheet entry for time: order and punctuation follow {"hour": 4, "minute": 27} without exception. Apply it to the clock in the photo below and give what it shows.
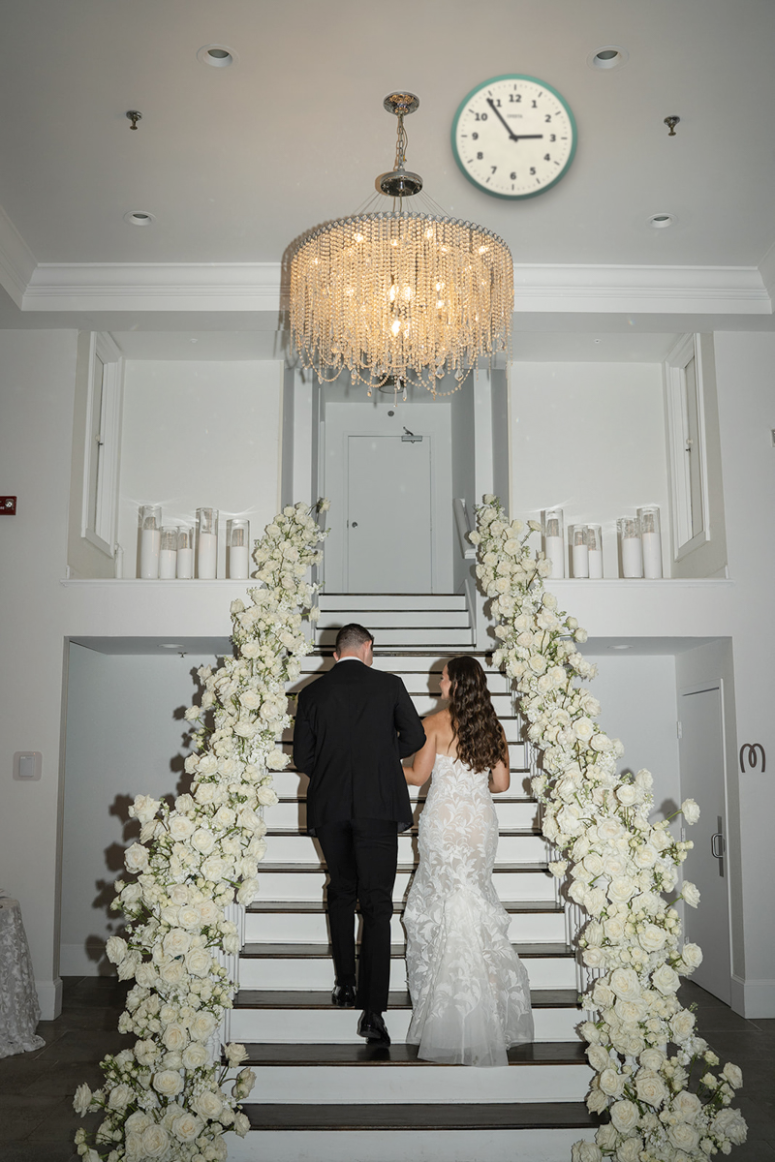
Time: {"hour": 2, "minute": 54}
